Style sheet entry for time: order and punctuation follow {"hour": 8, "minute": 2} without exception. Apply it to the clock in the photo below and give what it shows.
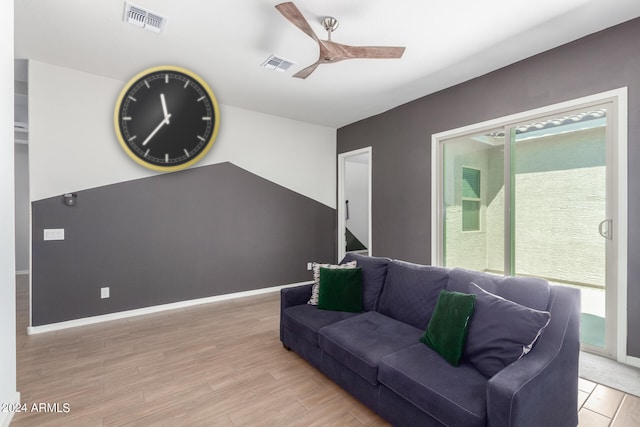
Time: {"hour": 11, "minute": 37}
